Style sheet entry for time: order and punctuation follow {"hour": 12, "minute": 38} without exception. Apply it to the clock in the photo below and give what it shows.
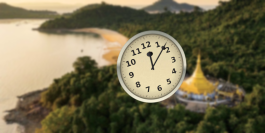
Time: {"hour": 12, "minute": 8}
